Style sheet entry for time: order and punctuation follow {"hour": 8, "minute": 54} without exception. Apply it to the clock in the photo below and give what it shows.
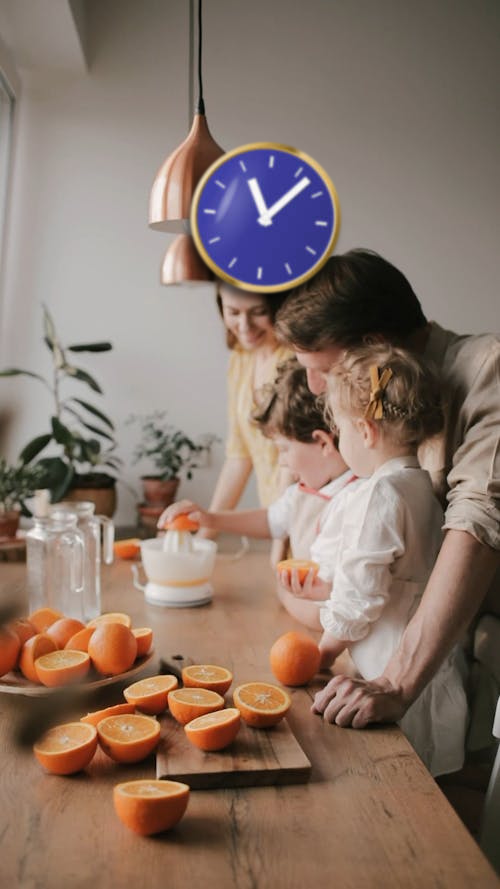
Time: {"hour": 11, "minute": 7}
